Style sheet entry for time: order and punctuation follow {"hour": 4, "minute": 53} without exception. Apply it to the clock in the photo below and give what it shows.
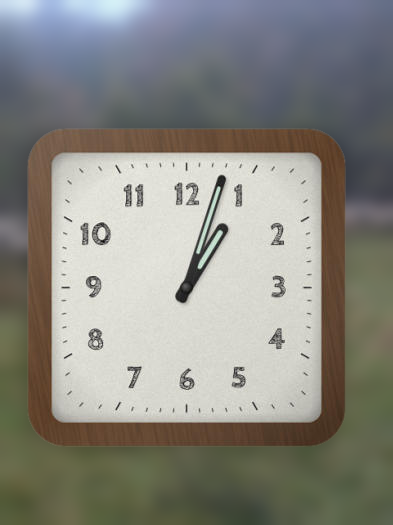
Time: {"hour": 1, "minute": 3}
